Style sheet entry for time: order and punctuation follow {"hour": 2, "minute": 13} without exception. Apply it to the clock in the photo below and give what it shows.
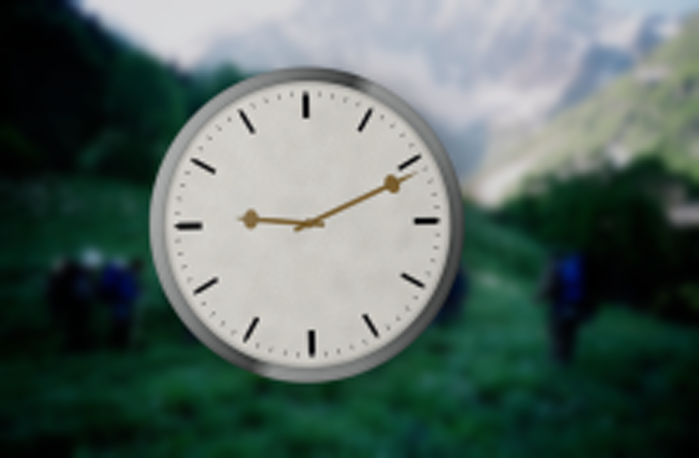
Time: {"hour": 9, "minute": 11}
